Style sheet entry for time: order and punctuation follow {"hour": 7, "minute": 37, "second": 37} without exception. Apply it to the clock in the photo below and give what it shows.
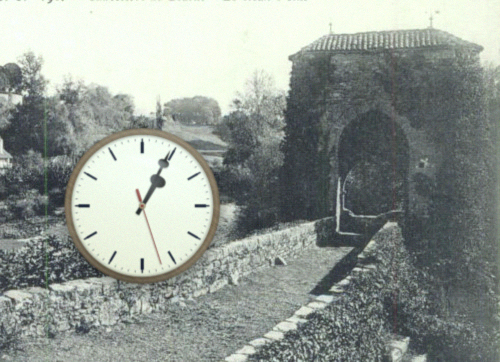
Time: {"hour": 1, "minute": 4, "second": 27}
